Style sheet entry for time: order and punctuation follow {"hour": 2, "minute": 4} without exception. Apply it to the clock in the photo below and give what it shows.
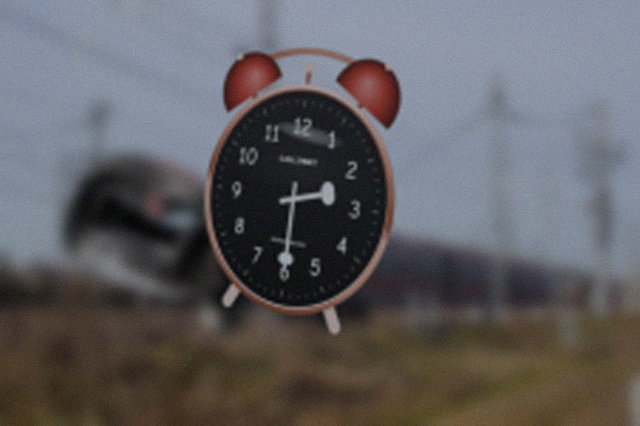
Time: {"hour": 2, "minute": 30}
